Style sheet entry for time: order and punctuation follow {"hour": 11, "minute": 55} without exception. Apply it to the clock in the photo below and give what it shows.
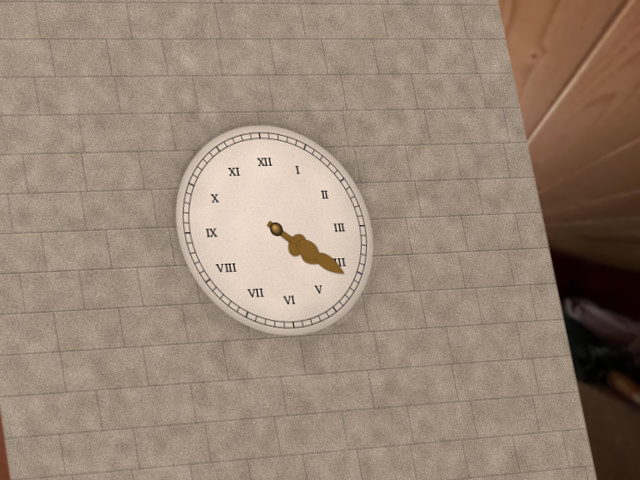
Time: {"hour": 4, "minute": 21}
